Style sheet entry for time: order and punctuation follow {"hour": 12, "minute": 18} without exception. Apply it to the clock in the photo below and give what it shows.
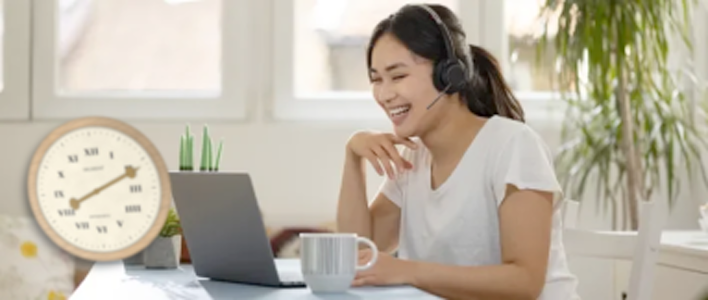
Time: {"hour": 8, "minute": 11}
